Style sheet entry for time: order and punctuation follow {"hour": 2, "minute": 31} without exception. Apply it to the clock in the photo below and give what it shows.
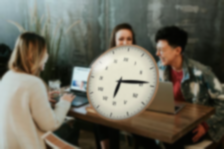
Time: {"hour": 6, "minute": 14}
